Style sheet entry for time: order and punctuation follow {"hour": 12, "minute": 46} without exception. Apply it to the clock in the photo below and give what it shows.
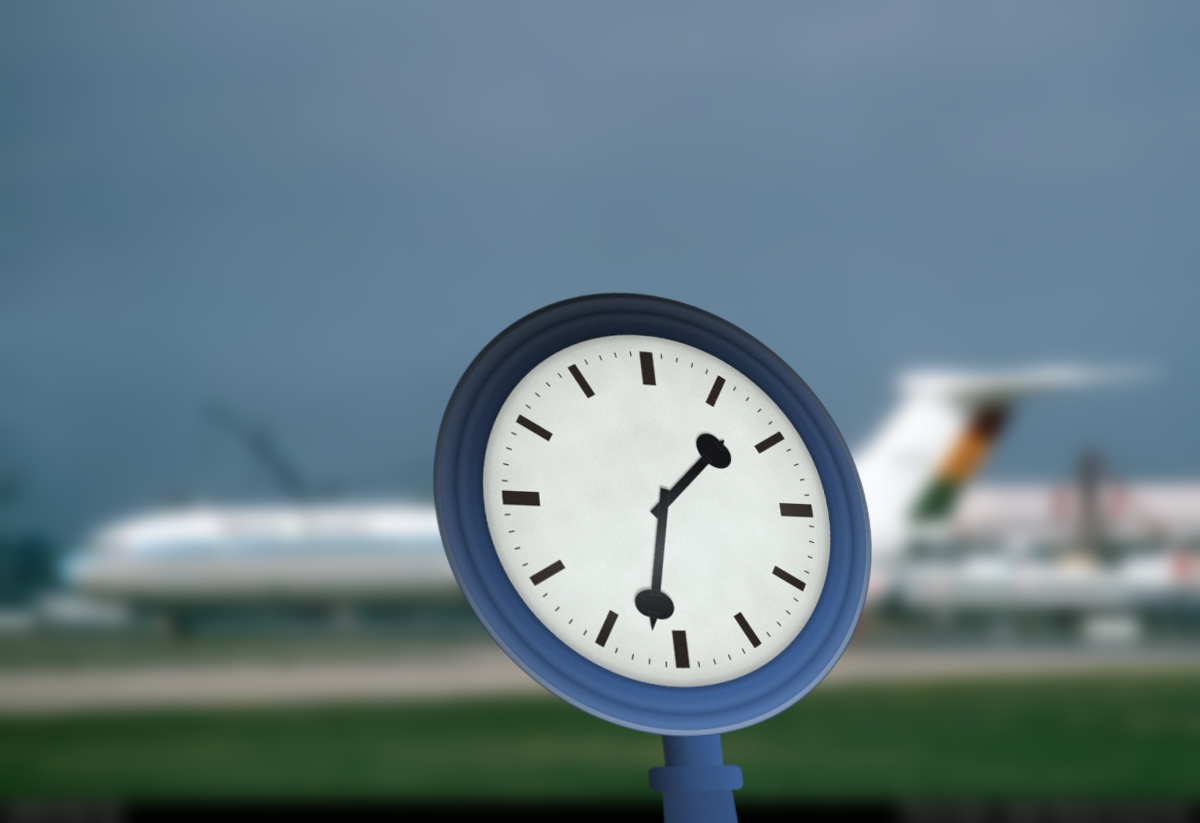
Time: {"hour": 1, "minute": 32}
